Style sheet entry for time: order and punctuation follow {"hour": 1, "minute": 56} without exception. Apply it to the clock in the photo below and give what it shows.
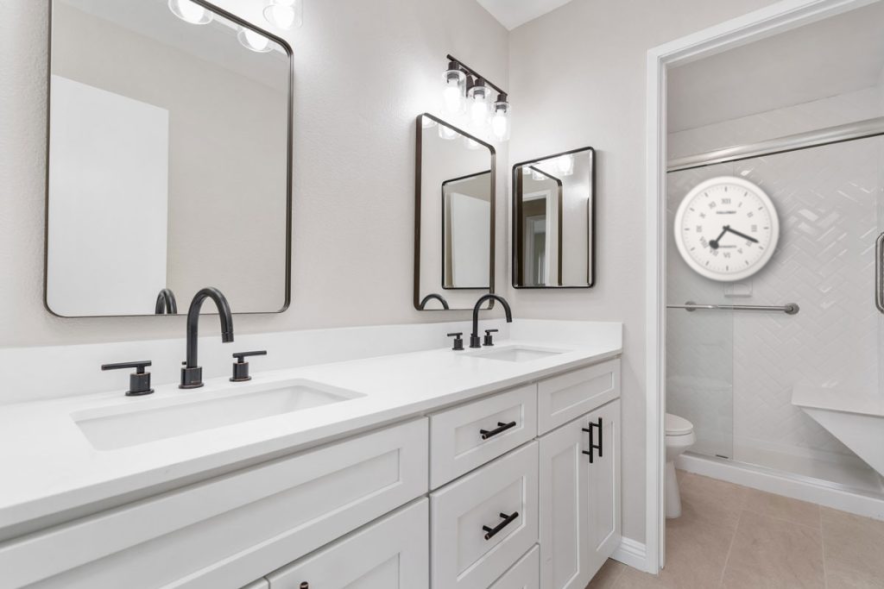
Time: {"hour": 7, "minute": 19}
